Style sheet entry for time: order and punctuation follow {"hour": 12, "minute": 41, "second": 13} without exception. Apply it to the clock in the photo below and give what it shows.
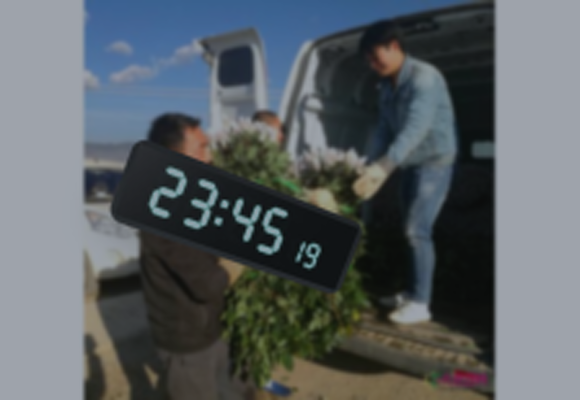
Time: {"hour": 23, "minute": 45, "second": 19}
